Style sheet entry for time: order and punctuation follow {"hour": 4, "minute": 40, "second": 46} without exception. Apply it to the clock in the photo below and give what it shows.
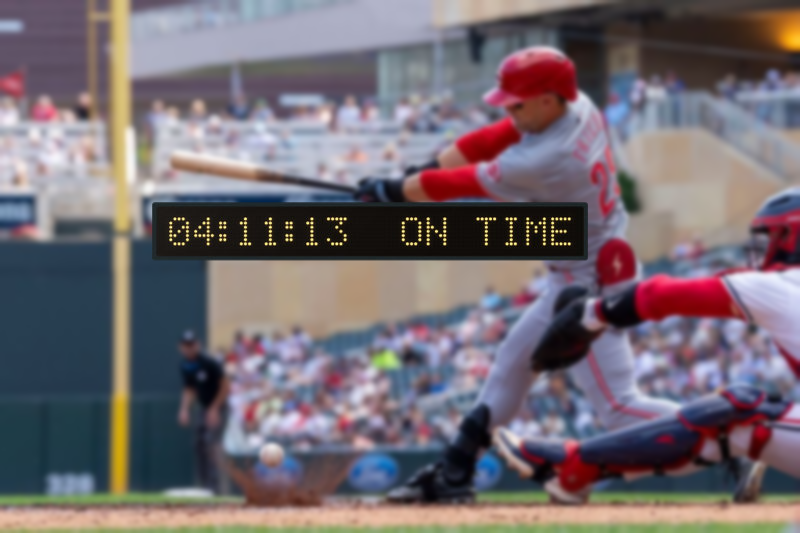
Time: {"hour": 4, "minute": 11, "second": 13}
